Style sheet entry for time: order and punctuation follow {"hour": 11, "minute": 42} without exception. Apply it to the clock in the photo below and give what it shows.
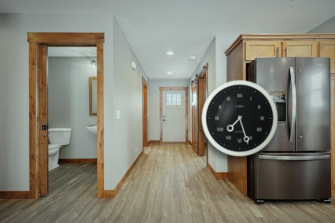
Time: {"hour": 7, "minute": 27}
